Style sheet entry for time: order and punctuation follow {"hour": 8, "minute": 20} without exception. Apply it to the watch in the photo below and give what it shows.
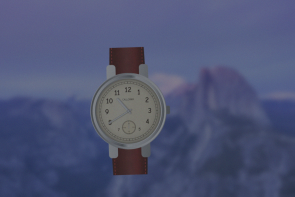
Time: {"hour": 10, "minute": 40}
